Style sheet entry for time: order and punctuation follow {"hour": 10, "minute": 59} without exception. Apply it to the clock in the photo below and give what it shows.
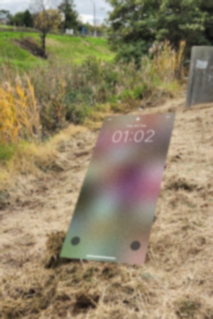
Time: {"hour": 1, "minute": 2}
